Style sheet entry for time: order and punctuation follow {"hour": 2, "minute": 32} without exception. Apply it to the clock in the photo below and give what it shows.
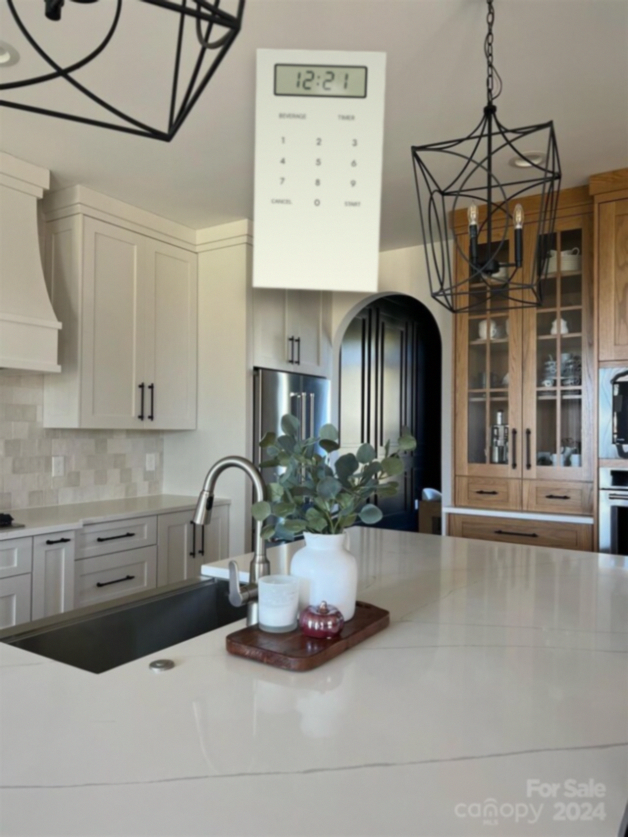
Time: {"hour": 12, "minute": 21}
